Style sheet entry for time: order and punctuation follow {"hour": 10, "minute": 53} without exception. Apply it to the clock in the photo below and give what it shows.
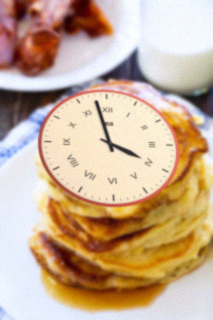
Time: {"hour": 3, "minute": 58}
